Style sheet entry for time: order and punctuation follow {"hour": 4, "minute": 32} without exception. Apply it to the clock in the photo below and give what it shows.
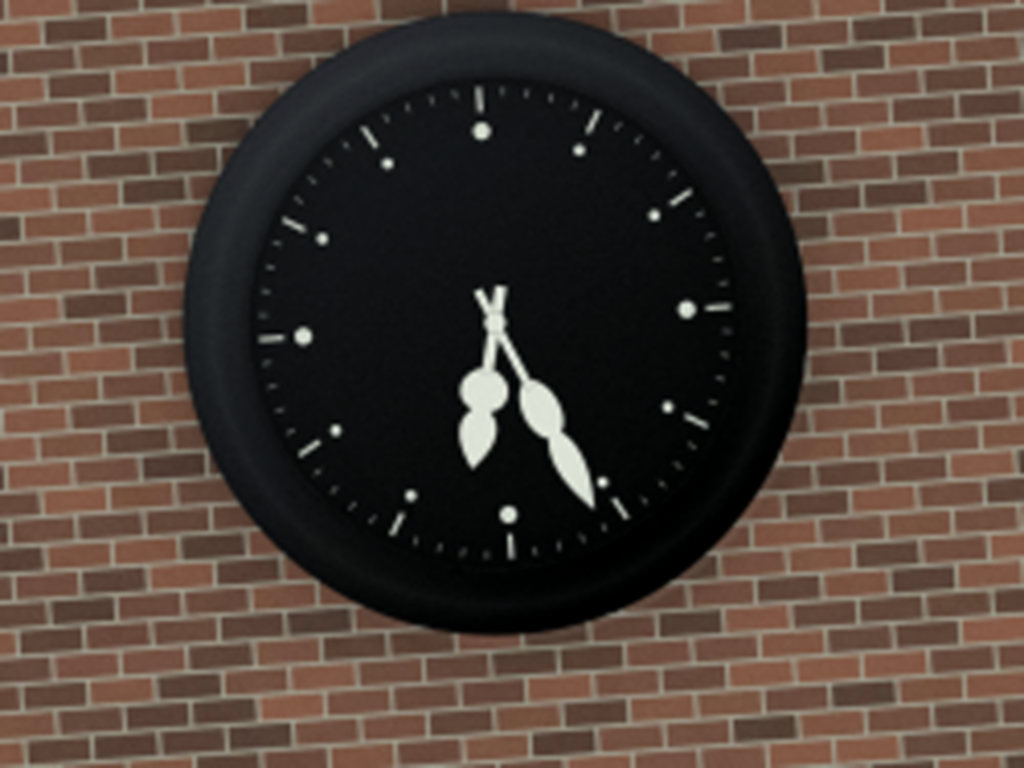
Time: {"hour": 6, "minute": 26}
